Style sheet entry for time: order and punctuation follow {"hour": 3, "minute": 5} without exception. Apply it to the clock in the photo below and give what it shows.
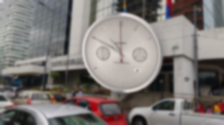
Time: {"hour": 10, "minute": 50}
